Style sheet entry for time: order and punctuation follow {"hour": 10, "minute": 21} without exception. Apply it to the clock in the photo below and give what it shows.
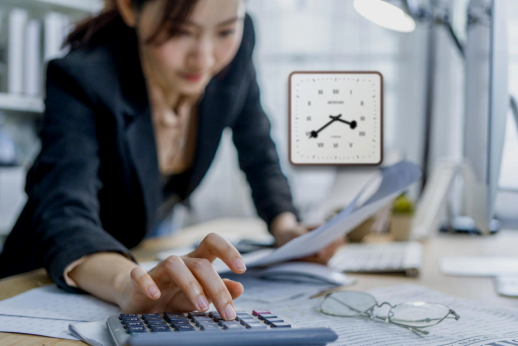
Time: {"hour": 3, "minute": 39}
